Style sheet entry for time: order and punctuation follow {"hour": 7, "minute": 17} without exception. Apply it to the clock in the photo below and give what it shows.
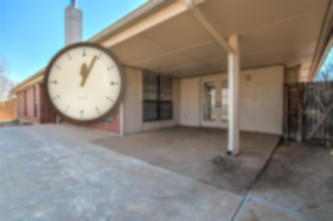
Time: {"hour": 12, "minute": 4}
